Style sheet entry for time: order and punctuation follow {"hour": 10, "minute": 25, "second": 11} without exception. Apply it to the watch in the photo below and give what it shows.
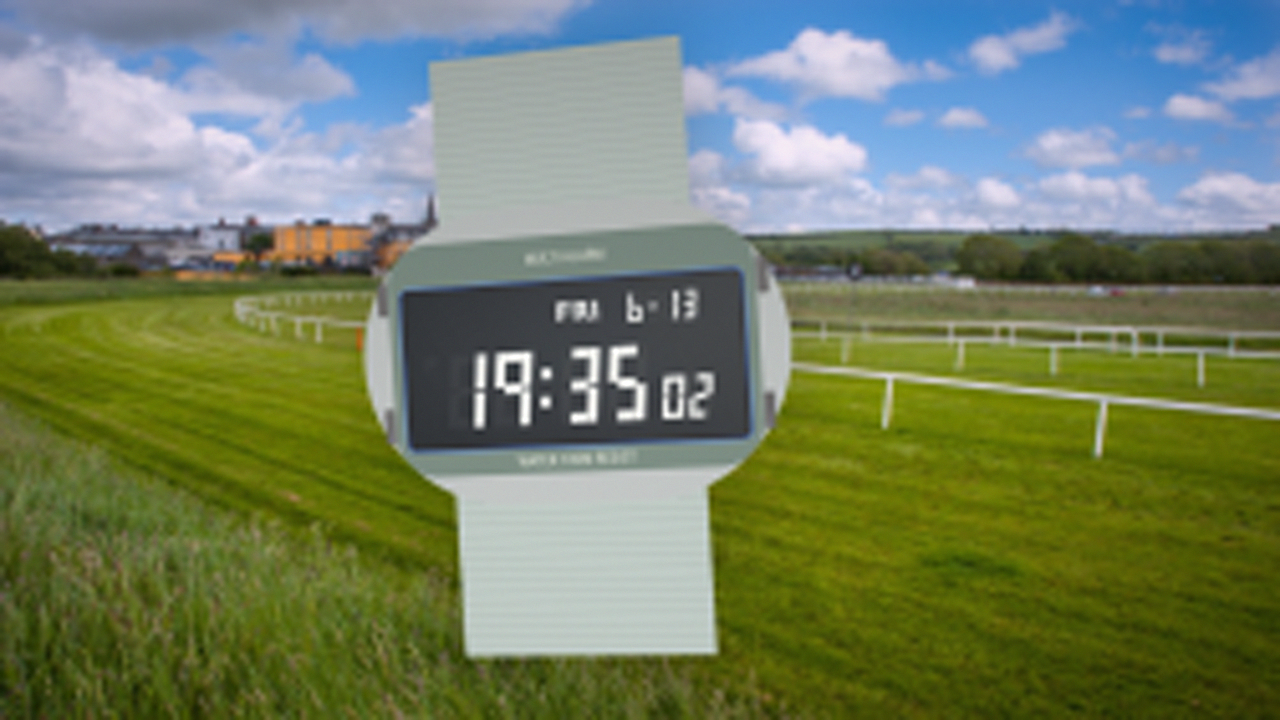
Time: {"hour": 19, "minute": 35, "second": 2}
